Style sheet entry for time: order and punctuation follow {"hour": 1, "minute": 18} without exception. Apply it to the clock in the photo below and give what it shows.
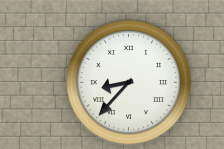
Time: {"hour": 8, "minute": 37}
